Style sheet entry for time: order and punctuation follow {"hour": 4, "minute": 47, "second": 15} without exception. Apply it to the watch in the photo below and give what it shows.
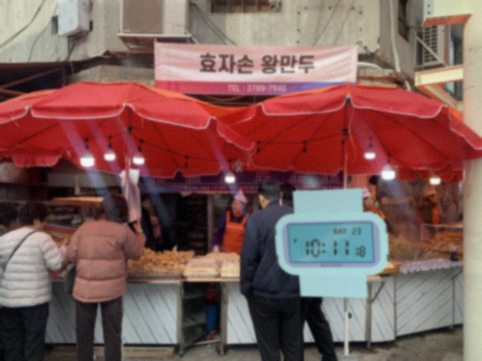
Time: {"hour": 10, "minute": 11, "second": 18}
